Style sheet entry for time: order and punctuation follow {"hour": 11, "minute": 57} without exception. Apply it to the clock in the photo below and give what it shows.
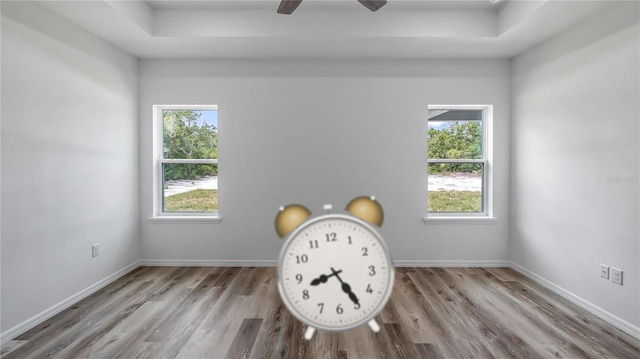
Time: {"hour": 8, "minute": 25}
